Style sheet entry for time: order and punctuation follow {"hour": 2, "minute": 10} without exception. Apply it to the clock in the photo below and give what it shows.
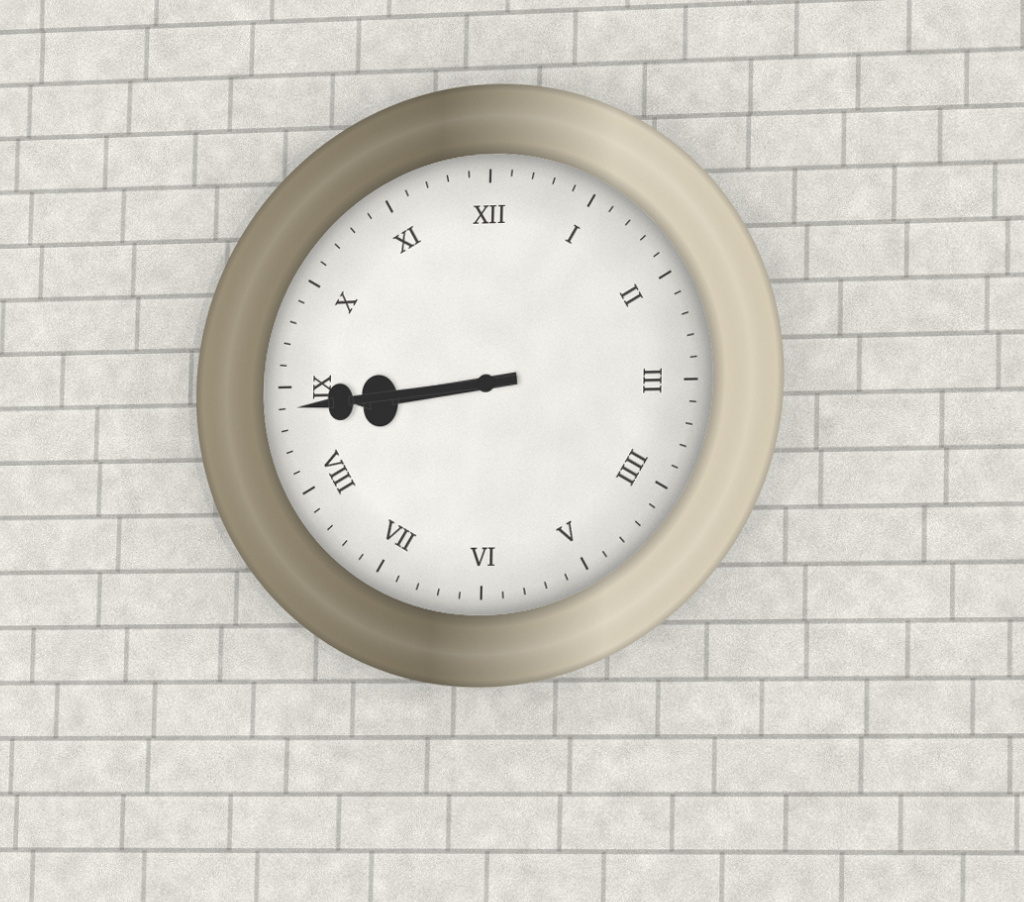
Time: {"hour": 8, "minute": 44}
